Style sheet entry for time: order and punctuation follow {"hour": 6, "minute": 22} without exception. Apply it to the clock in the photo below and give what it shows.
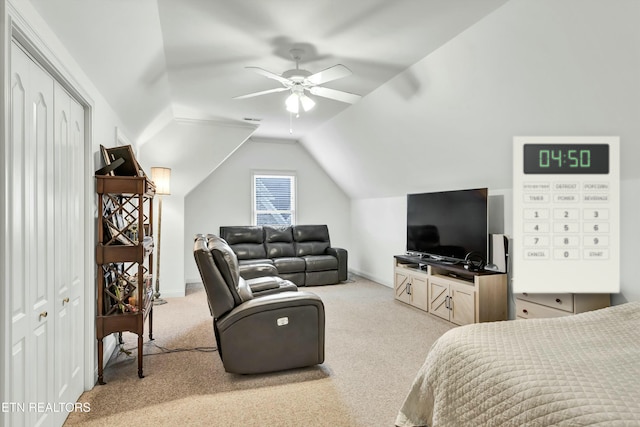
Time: {"hour": 4, "minute": 50}
